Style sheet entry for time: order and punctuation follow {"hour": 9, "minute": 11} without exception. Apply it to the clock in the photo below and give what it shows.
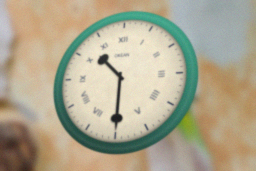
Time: {"hour": 10, "minute": 30}
